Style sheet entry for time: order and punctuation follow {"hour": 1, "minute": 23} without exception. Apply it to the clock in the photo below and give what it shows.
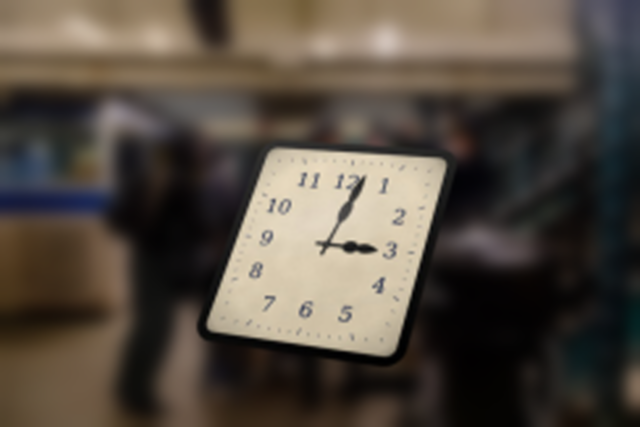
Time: {"hour": 3, "minute": 2}
